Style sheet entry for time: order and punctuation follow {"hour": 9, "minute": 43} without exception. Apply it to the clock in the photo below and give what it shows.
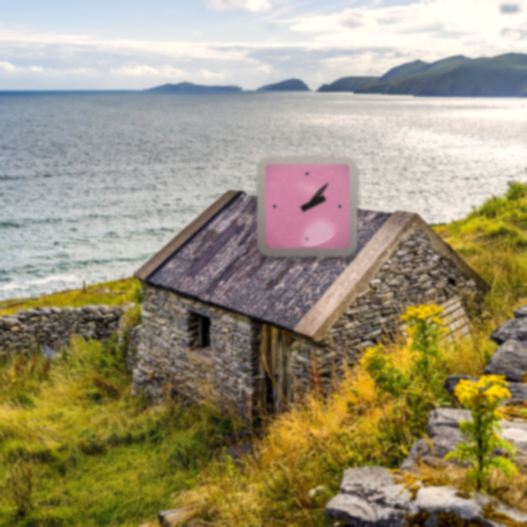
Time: {"hour": 2, "minute": 7}
